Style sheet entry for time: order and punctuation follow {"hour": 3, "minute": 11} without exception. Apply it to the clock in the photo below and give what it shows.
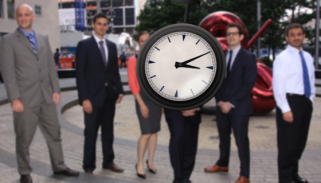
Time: {"hour": 3, "minute": 10}
